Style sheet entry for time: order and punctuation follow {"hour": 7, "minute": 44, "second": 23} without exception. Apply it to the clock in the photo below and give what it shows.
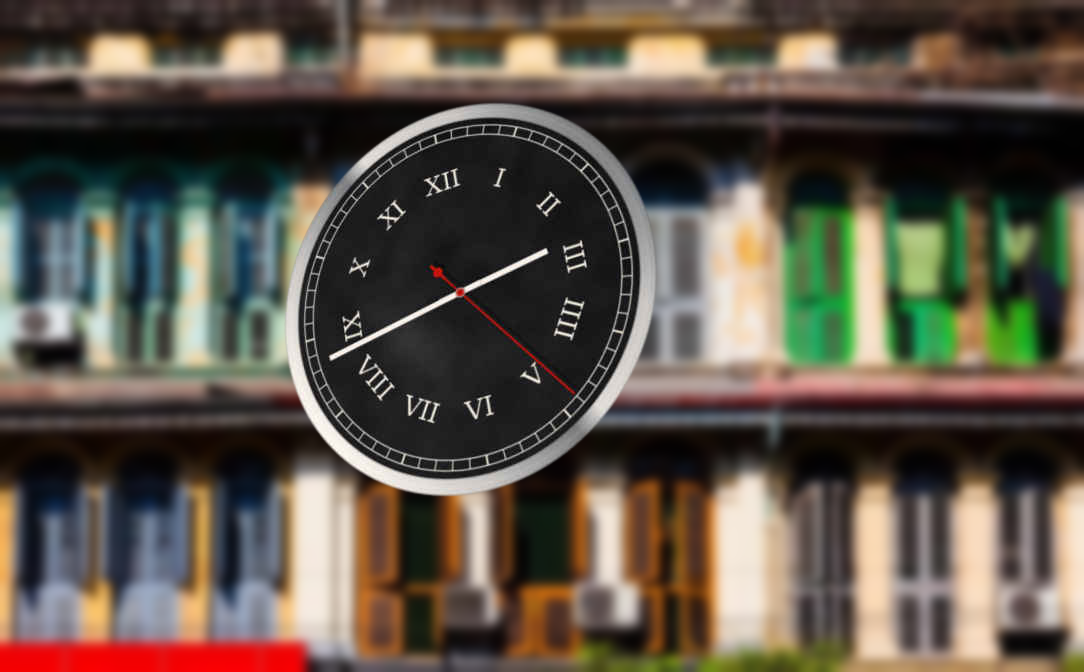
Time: {"hour": 2, "minute": 43, "second": 24}
